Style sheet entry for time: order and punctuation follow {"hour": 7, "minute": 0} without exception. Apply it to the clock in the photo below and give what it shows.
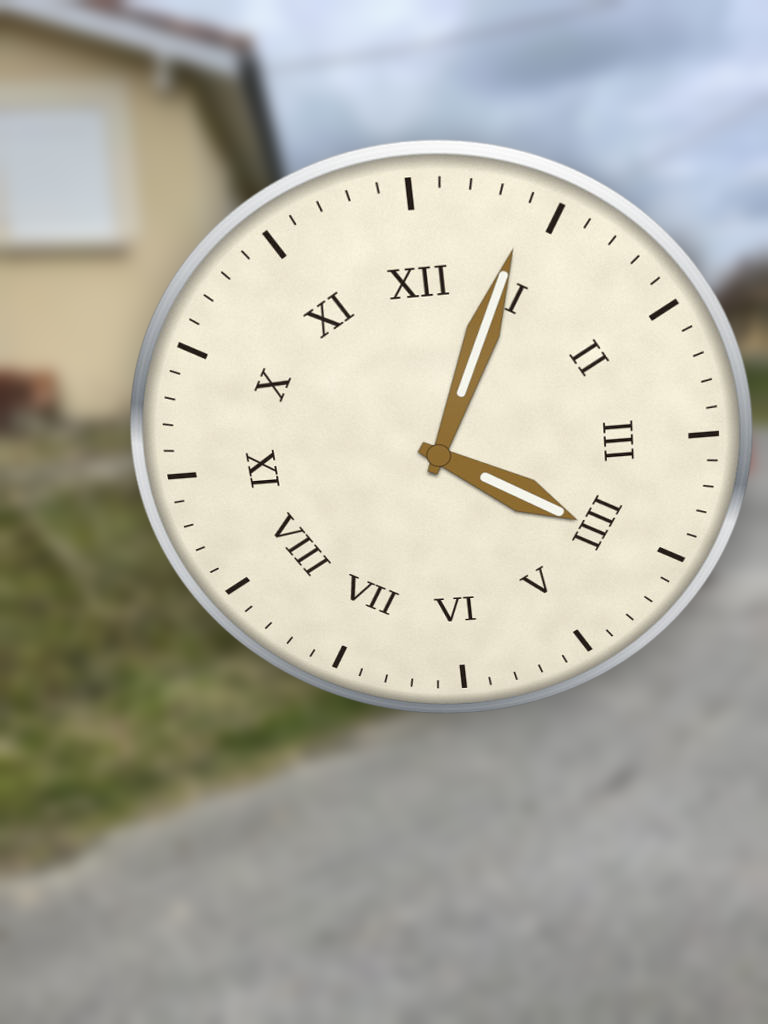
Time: {"hour": 4, "minute": 4}
